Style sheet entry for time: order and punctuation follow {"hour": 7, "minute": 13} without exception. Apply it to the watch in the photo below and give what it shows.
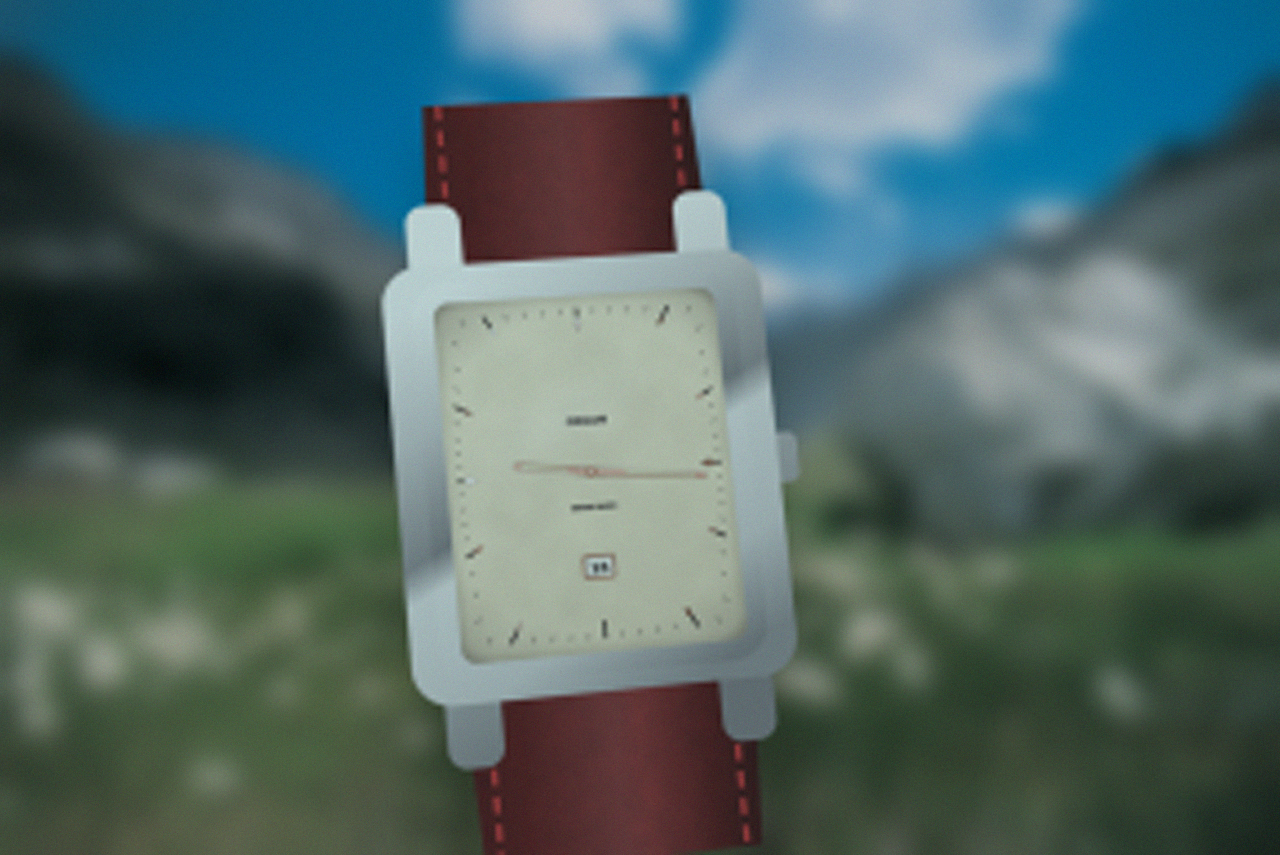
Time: {"hour": 9, "minute": 16}
